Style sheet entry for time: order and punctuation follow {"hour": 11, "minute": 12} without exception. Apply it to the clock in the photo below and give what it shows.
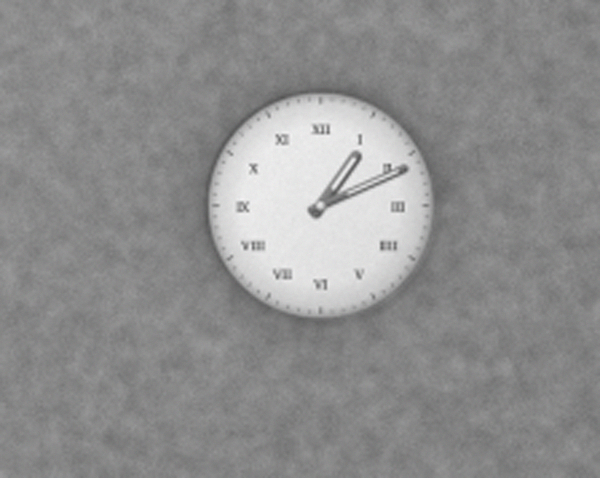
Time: {"hour": 1, "minute": 11}
